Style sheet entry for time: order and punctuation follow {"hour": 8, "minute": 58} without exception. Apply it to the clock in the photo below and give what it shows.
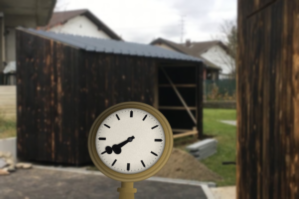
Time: {"hour": 7, "minute": 40}
